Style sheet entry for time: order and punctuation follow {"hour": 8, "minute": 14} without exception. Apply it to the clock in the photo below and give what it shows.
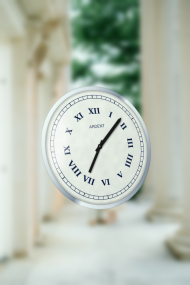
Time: {"hour": 7, "minute": 8}
